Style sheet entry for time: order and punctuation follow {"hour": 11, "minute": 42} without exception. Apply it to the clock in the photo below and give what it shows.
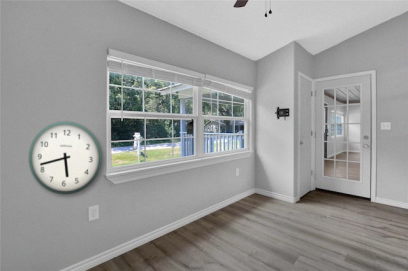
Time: {"hour": 5, "minute": 42}
